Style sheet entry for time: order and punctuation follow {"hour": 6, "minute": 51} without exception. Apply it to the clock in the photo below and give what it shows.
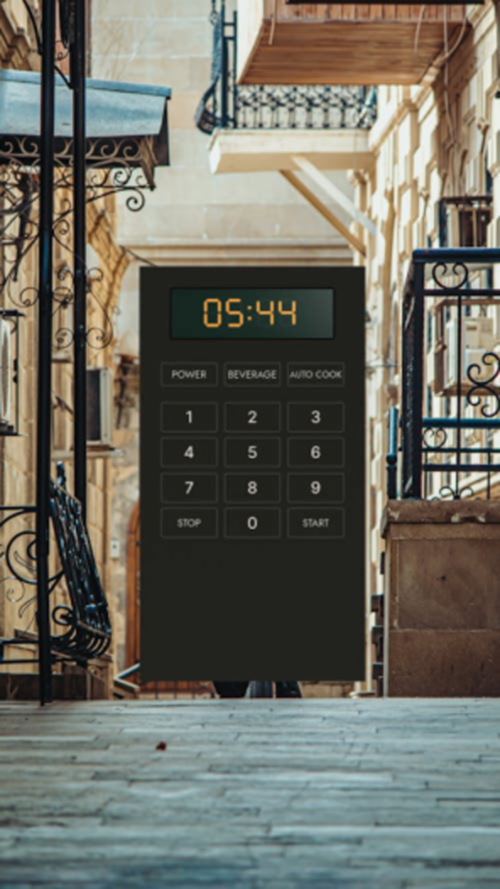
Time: {"hour": 5, "minute": 44}
